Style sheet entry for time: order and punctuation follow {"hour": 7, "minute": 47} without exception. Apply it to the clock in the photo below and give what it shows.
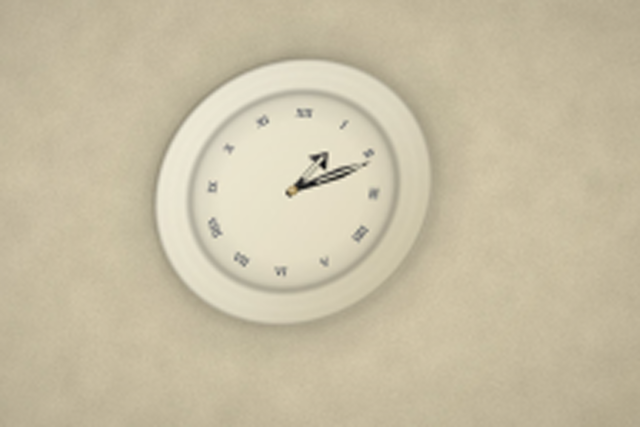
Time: {"hour": 1, "minute": 11}
